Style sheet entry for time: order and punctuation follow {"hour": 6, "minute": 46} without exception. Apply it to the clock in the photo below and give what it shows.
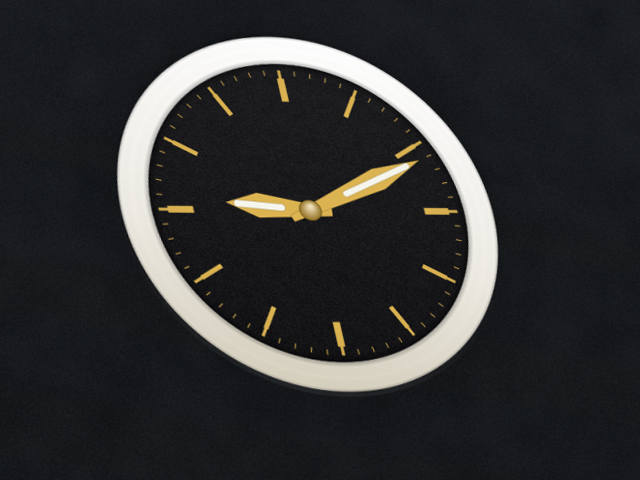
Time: {"hour": 9, "minute": 11}
